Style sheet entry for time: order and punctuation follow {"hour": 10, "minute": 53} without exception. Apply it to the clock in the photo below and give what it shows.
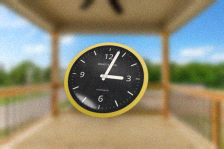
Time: {"hour": 3, "minute": 3}
